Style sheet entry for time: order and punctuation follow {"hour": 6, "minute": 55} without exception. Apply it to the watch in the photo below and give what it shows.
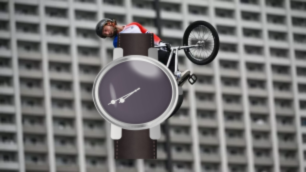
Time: {"hour": 7, "minute": 40}
